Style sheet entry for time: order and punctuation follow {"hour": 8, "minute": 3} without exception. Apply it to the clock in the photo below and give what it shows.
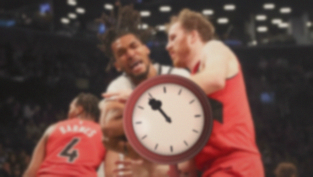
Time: {"hour": 10, "minute": 54}
